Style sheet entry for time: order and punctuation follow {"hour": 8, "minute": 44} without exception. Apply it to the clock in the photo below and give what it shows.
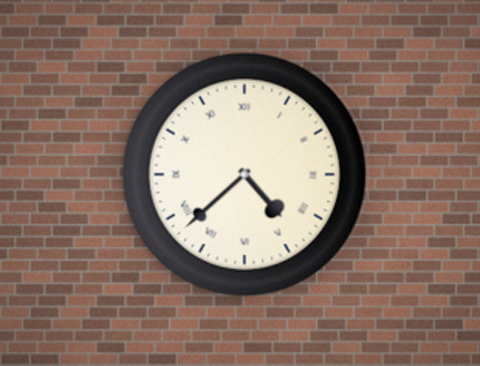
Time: {"hour": 4, "minute": 38}
